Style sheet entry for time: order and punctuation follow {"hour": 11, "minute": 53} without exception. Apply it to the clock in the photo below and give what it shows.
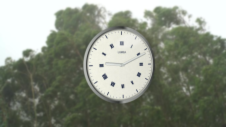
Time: {"hour": 9, "minute": 11}
